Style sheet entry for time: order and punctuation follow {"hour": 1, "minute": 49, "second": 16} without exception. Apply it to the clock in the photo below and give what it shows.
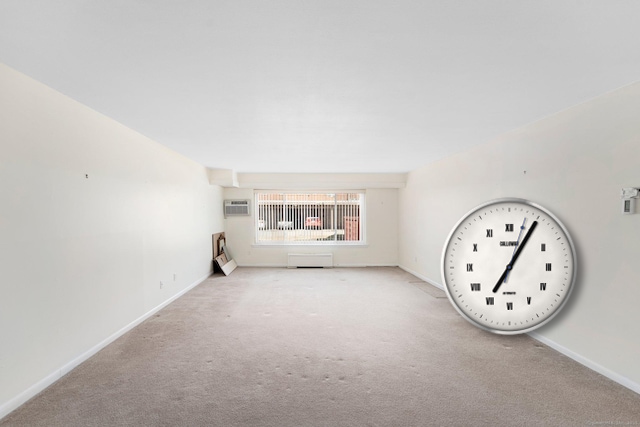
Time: {"hour": 7, "minute": 5, "second": 3}
